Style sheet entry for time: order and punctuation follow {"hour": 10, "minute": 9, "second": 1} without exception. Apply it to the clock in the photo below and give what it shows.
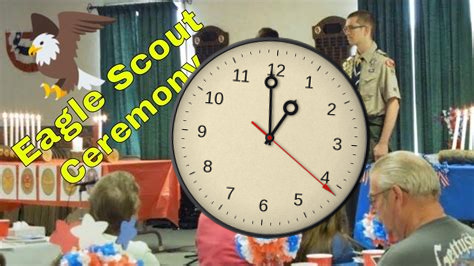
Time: {"hour": 12, "minute": 59, "second": 21}
